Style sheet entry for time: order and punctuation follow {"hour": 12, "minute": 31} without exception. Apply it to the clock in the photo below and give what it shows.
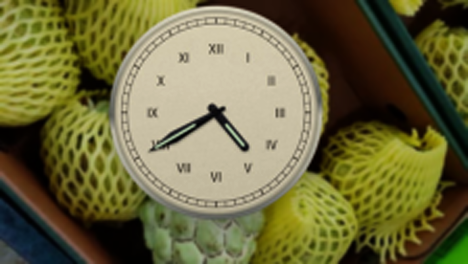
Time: {"hour": 4, "minute": 40}
